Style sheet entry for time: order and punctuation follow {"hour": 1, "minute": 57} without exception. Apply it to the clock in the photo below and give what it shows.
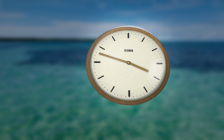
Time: {"hour": 3, "minute": 48}
